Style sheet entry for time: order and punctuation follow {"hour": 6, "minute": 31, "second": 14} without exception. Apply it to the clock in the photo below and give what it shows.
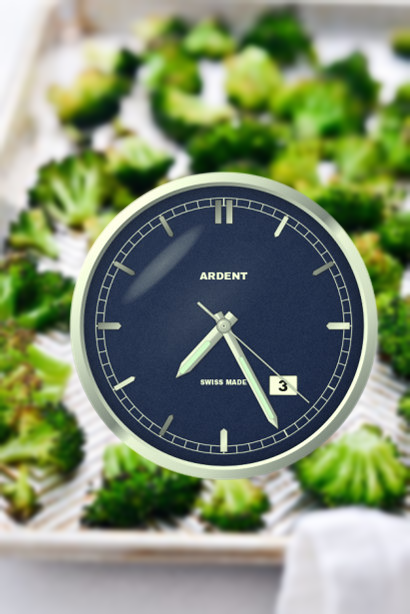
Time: {"hour": 7, "minute": 25, "second": 22}
